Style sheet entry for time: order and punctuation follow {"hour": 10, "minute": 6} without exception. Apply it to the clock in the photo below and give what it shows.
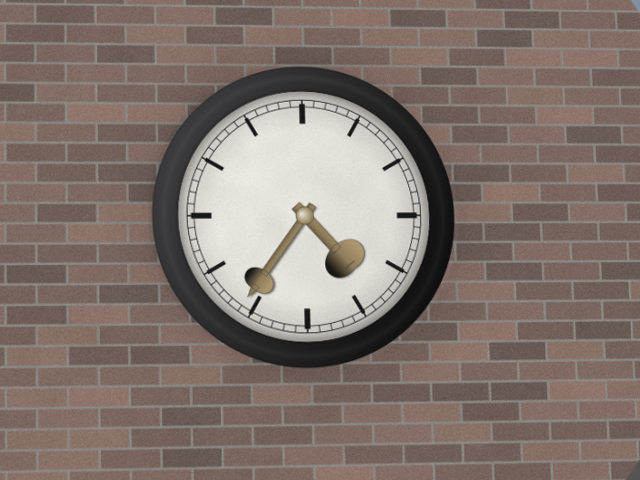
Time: {"hour": 4, "minute": 36}
